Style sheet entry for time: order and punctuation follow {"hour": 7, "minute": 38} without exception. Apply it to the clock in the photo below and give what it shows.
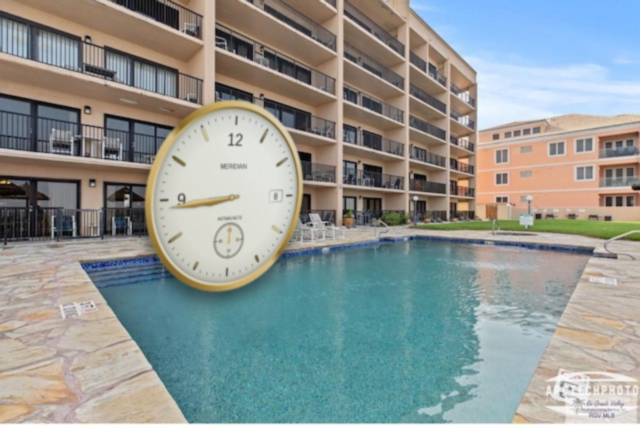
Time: {"hour": 8, "minute": 44}
